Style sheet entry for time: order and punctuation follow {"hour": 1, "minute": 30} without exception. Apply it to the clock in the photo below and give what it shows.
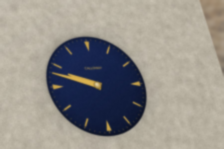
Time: {"hour": 9, "minute": 48}
